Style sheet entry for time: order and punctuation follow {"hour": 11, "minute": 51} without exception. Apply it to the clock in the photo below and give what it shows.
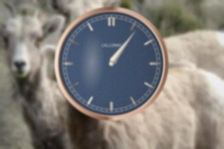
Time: {"hour": 1, "minute": 6}
